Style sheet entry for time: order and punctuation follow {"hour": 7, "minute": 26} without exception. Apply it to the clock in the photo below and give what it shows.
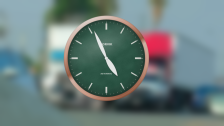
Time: {"hour": 4, "minute": 56}
